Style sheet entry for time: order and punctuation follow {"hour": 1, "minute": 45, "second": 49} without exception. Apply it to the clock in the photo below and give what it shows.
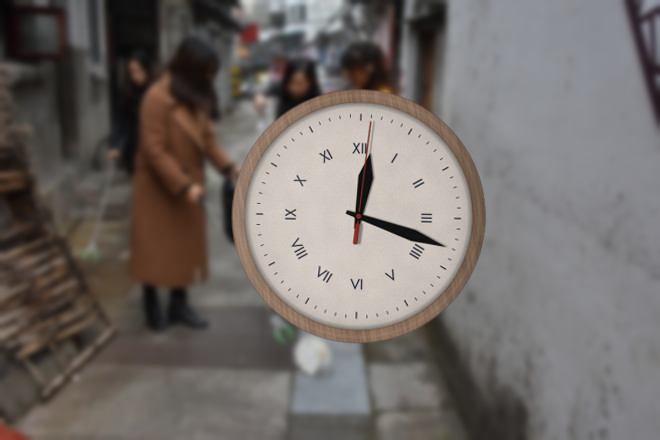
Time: {"hour": 12, "minute": 18, "second": 1}
